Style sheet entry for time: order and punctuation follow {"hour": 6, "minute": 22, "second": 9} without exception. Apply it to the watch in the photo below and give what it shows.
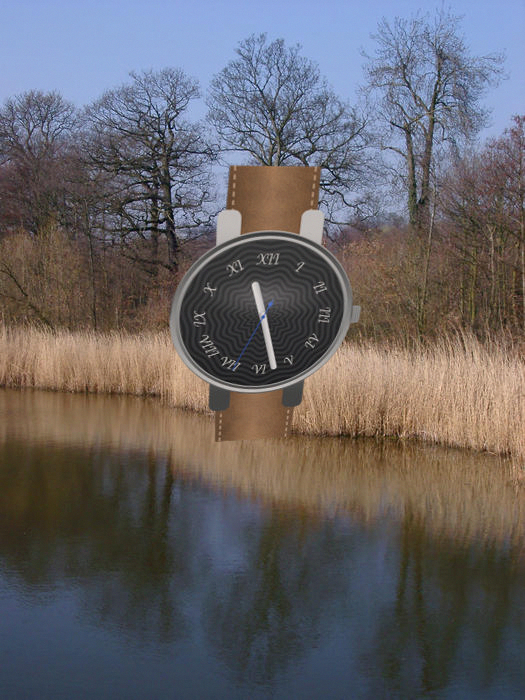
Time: {"hour": 11, "minute": 27, "second": 34}
